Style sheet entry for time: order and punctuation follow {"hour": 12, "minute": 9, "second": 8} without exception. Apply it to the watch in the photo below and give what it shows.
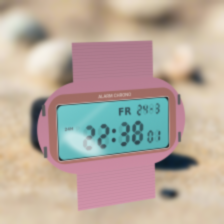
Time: {"hour": 22, "minute": 38, "second": 1}
